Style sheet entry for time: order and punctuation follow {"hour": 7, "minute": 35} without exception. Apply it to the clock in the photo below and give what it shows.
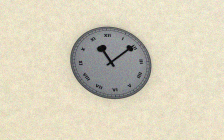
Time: {"hour": 11, "minute": 9}
